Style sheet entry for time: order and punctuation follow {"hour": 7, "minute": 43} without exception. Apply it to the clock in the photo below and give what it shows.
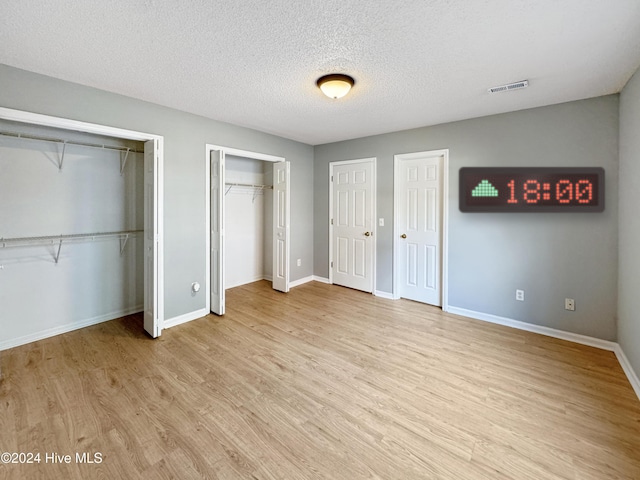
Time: {"hour": 18, "minute": 0}
